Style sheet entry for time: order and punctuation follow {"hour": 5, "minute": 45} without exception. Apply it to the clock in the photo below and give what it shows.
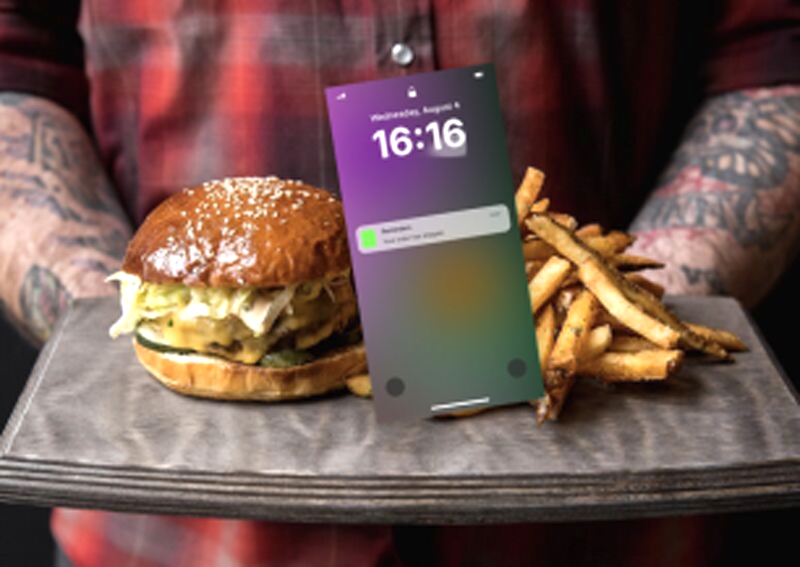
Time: {"hour": 16, "minute": 16}
